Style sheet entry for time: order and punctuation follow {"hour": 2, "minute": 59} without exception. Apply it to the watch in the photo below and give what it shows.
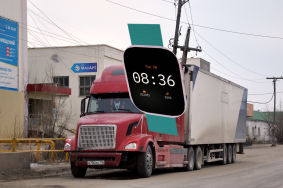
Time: {"hour": 8, "minute": 36}
